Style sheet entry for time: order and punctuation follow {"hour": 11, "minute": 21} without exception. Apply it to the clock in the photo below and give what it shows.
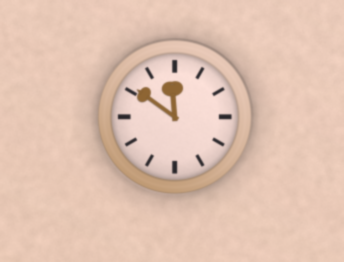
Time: {"hour": 11, "minute": 51}
